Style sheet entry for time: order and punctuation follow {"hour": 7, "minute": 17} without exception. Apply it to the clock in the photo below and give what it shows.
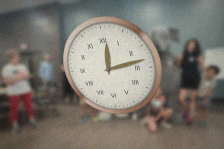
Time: {"hour": 12, "minute": 13}
